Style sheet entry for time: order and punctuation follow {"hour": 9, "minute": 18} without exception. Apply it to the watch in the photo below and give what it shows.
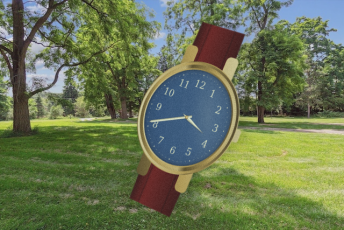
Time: {"hour": 3, "minute": 41}
